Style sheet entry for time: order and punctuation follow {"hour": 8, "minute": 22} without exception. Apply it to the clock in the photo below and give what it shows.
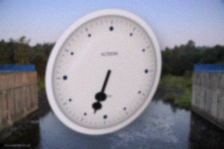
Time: {"hour": 6, "minute": 33}
